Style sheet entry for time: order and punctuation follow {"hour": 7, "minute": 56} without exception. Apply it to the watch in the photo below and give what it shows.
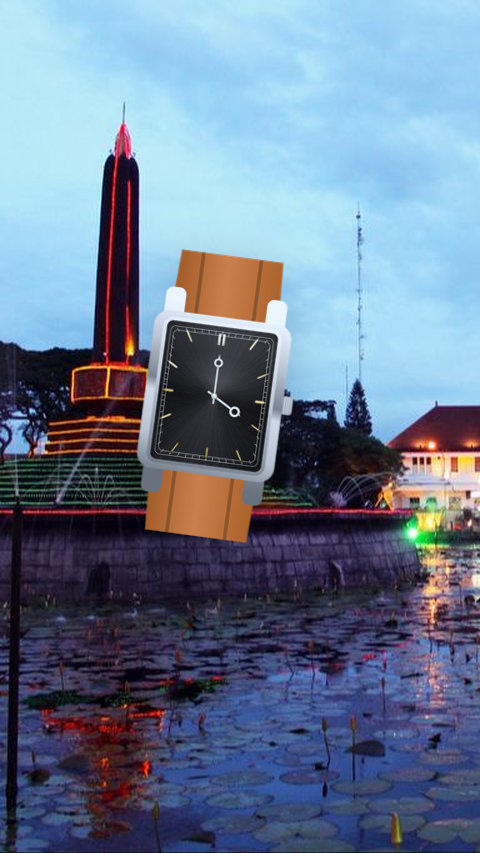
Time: {"hour": 4, "minute": 0}
